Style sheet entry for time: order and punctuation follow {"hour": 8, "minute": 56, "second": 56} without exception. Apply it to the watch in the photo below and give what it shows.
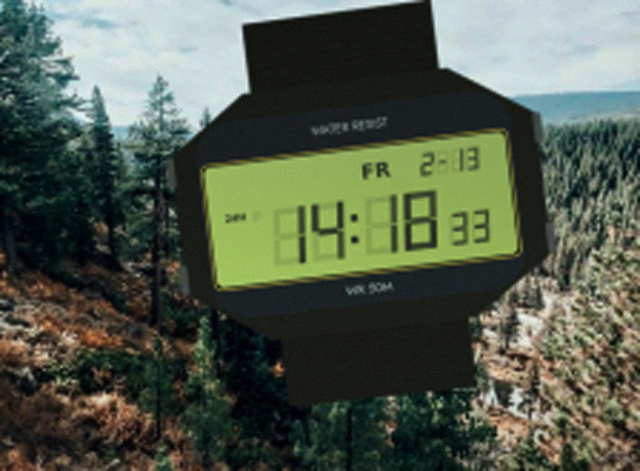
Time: {"hour": 14, "minute": 18, "second": 33}
